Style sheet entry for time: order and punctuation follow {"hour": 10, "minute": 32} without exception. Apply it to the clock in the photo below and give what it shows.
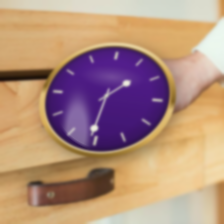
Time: {"hour": 1, "minute": 31}
